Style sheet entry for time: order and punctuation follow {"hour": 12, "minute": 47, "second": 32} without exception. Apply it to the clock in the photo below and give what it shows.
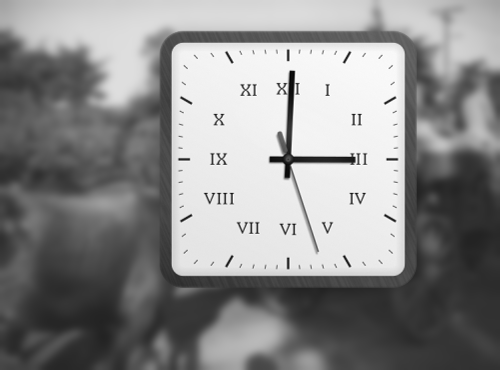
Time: {"hour": 3, "minute": 0, "second": 27}
